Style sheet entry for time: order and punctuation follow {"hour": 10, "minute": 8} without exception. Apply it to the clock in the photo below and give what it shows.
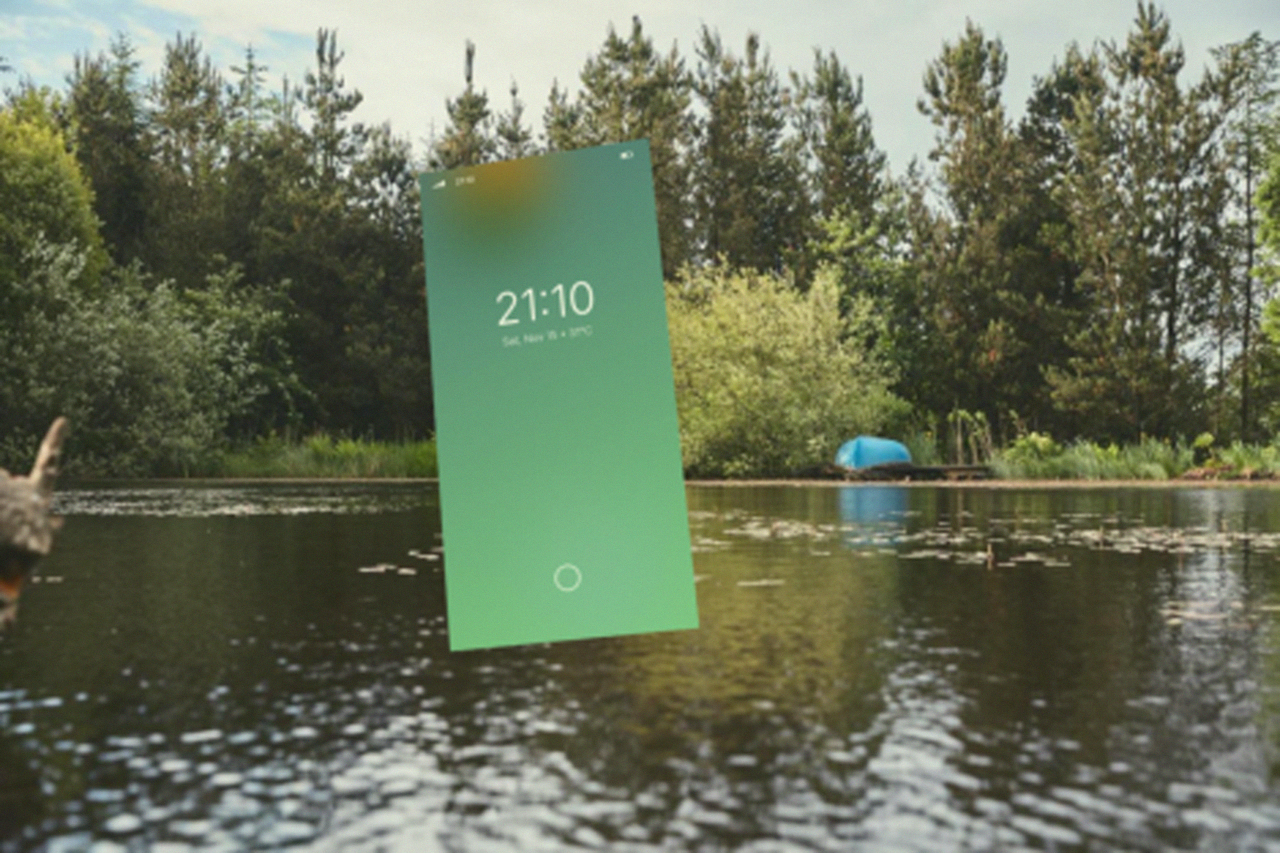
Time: {"hour": 21, "minute": 10}
